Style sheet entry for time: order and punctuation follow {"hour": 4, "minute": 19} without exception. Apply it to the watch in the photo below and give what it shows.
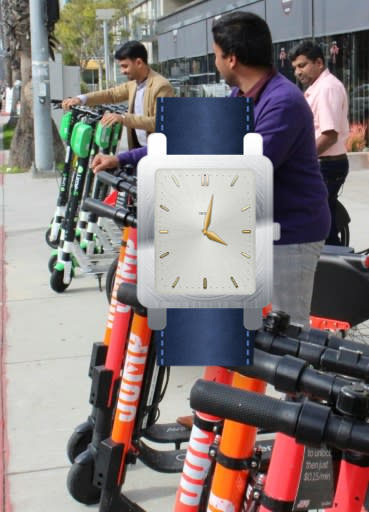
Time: {"hour": 4, "minute": 2}
